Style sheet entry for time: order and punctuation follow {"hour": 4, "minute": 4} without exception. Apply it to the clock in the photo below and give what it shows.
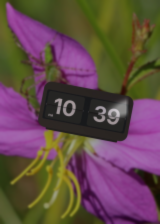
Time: {"hour": 10, "minute": 39}
